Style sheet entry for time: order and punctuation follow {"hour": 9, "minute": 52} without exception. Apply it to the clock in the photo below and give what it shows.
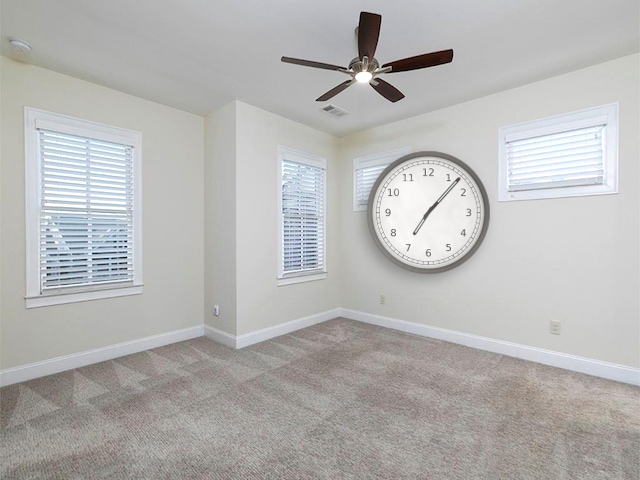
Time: {"hour": 7, "minute": 7}
